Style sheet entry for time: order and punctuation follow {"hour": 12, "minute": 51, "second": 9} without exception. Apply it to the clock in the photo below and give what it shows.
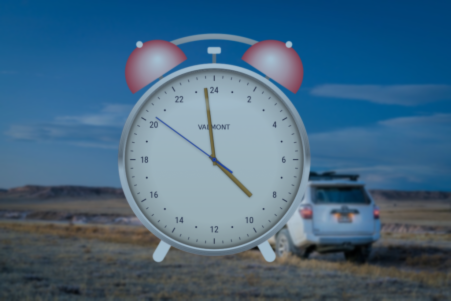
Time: {"hour": 8, "minute": 58, "second": 51}
